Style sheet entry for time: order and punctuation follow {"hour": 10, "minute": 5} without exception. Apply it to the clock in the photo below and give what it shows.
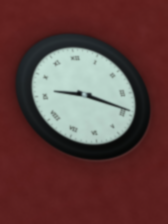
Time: {"hour": 9, "minute": 19}
